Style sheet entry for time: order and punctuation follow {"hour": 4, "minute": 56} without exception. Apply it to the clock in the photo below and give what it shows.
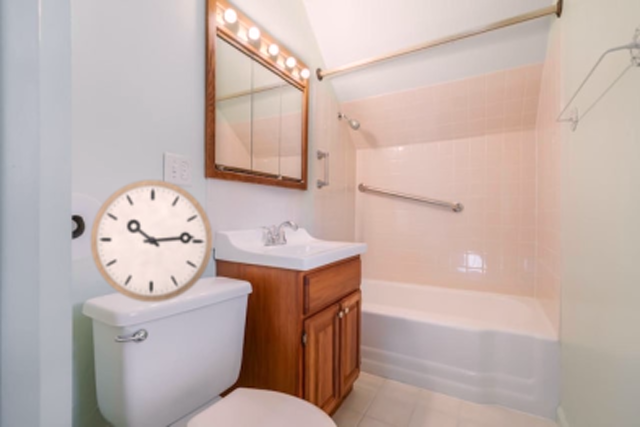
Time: {"hour": 10, "minute": 14}
